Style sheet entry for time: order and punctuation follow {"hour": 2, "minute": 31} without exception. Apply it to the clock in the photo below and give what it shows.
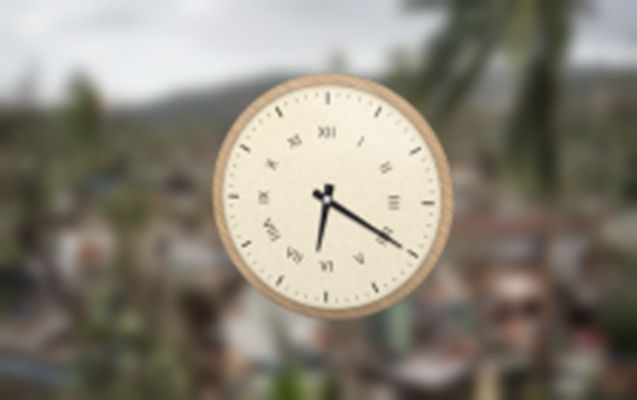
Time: {"hour": 6, "minute": 20}
